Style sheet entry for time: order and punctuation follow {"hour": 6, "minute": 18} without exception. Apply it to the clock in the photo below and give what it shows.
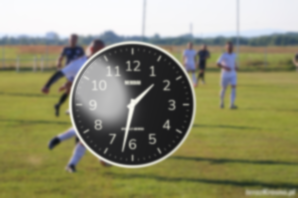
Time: {"hour": 1, "minute": 32}
